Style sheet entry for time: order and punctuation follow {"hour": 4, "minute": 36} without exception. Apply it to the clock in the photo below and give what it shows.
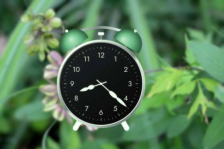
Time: {"hour": 8, "minute": 22}
